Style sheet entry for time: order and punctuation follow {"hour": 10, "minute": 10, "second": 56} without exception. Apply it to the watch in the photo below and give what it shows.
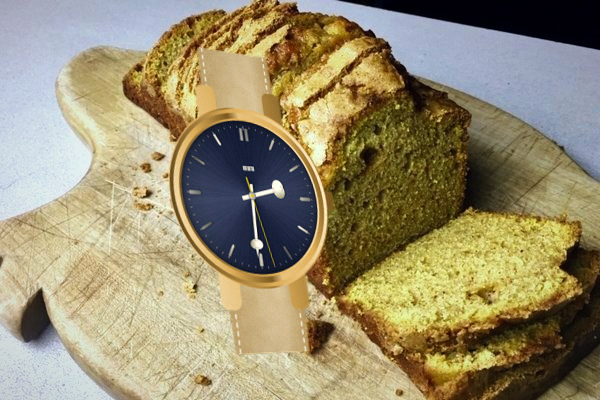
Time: {"hour": 2, "minute": 30, "second": 28}
